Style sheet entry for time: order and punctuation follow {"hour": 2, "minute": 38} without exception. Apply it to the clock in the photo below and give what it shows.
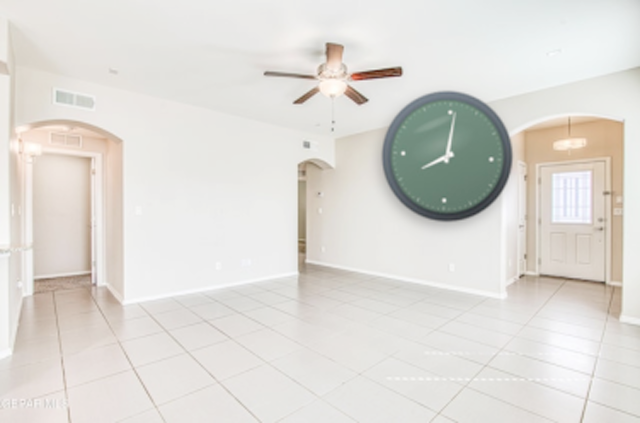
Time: {"hour": 8, "minute": 1}
